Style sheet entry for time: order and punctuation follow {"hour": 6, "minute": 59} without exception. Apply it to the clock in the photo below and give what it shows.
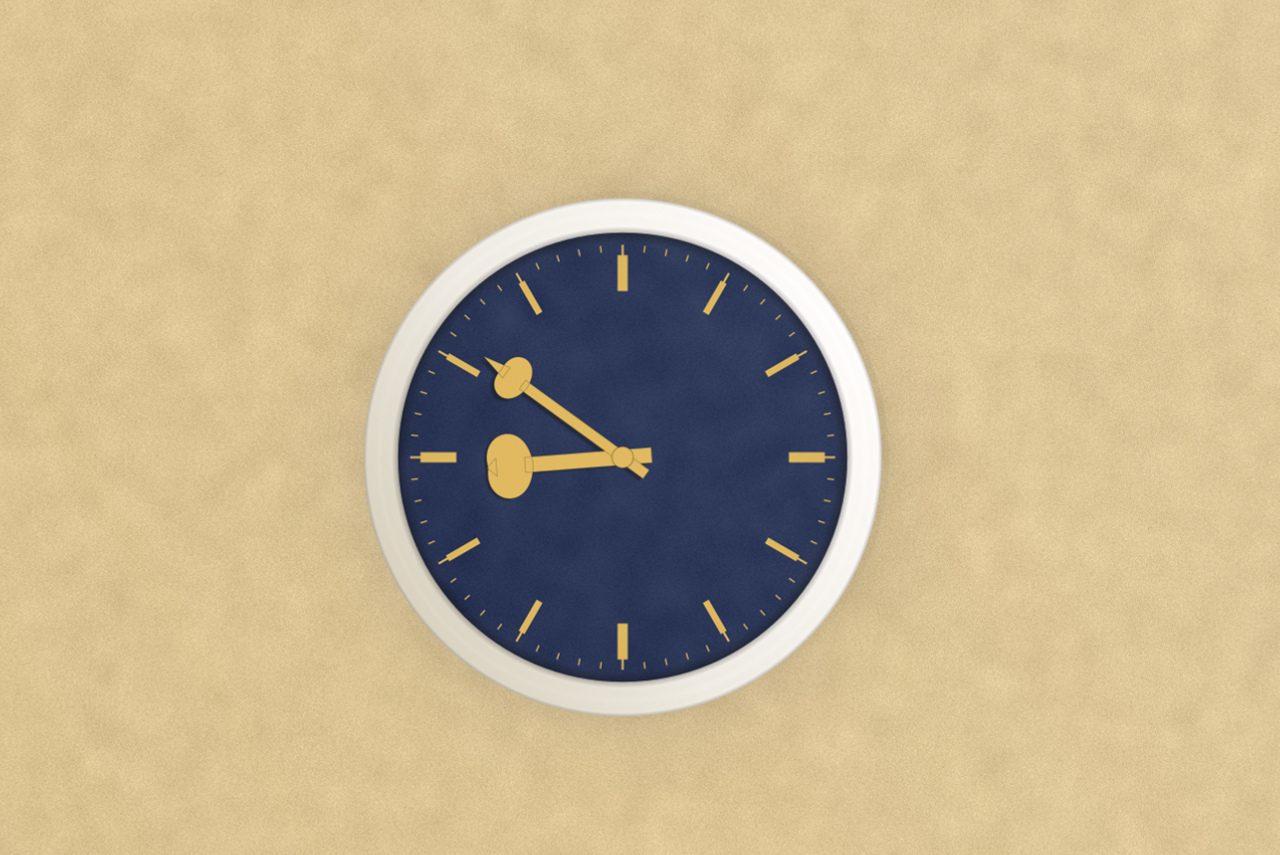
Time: {"hour": 8, "minute": 51}
